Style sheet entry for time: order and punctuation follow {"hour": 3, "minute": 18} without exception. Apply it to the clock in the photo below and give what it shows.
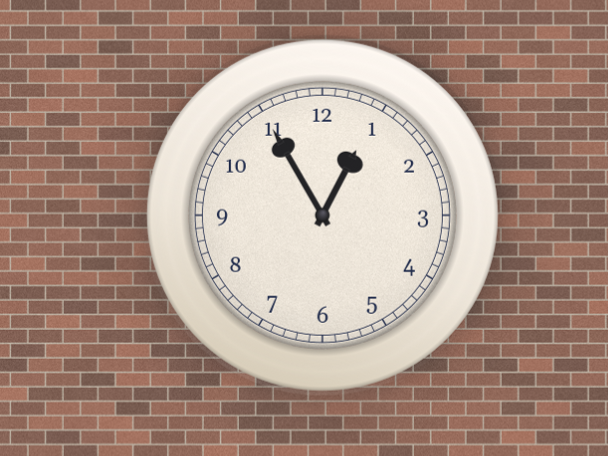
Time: {"hour": 12, "minute": 55}
